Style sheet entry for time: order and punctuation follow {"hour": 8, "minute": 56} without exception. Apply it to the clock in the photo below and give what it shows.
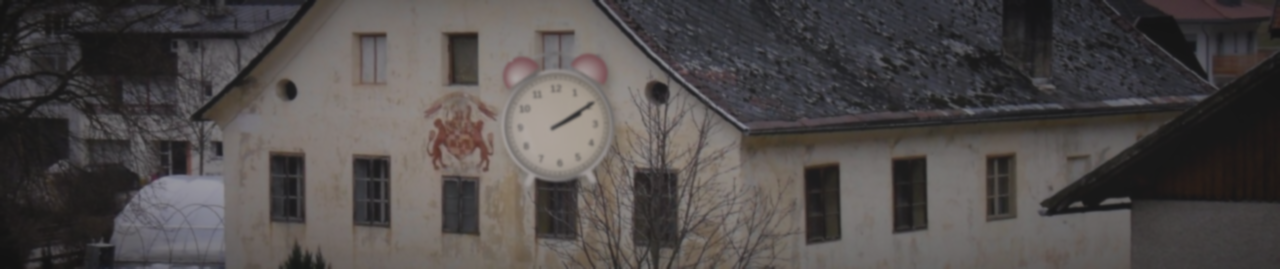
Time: {"hour": 2, "minute": 10}
